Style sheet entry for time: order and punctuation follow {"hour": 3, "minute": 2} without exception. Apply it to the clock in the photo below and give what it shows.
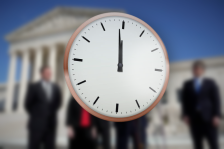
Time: {"hour": 11, "minute": 59}
